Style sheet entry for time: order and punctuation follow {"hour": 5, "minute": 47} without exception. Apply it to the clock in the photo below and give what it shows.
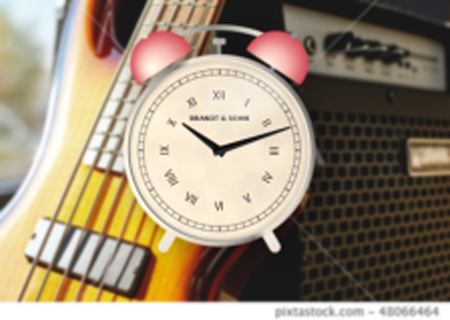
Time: {"hour": 10, "minute": 12}
